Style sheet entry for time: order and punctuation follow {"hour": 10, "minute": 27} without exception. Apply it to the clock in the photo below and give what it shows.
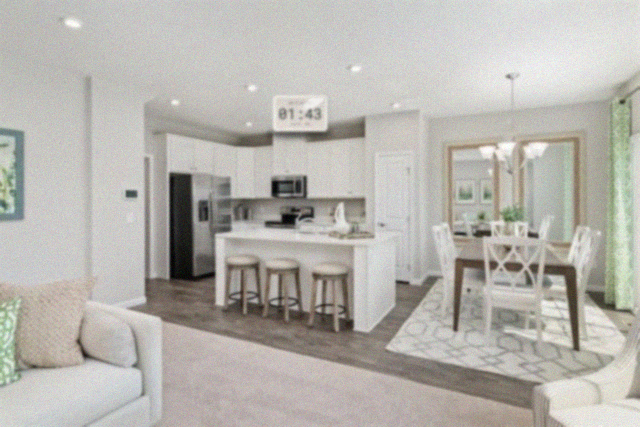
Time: {"hour": 1, "minute": 43}
